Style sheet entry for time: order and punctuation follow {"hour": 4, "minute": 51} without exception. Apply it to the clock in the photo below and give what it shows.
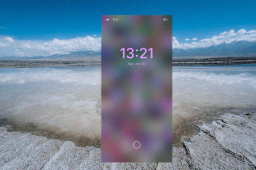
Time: {"hour": 13, "minute": 21}
